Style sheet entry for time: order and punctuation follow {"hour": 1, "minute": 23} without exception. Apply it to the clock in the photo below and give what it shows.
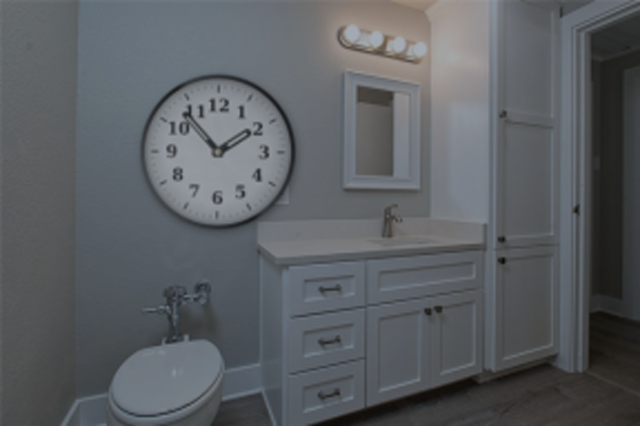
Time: {"hour": 1, "minute": 53}
